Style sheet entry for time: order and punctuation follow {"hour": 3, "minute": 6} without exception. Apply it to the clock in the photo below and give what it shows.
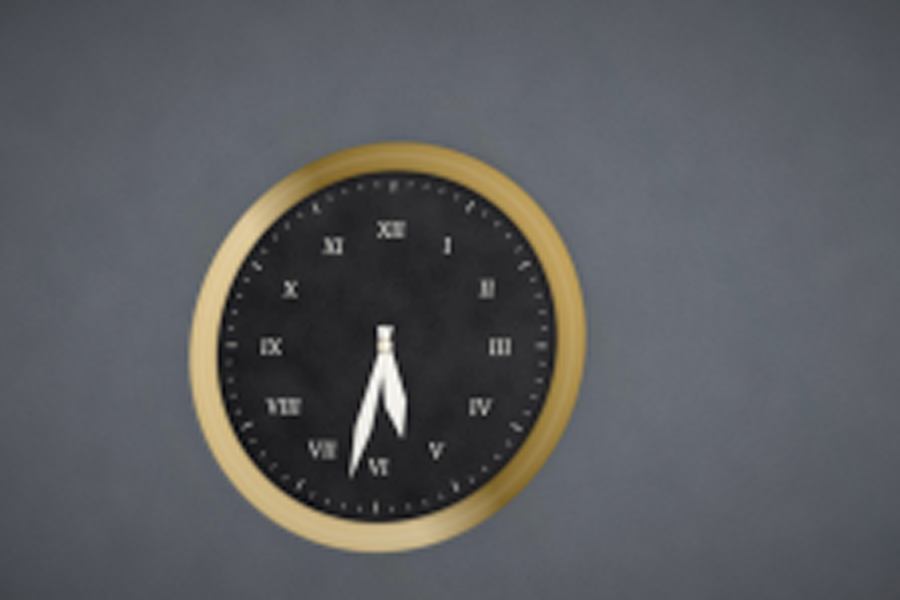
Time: {"hour": 5, "minute": 32}
